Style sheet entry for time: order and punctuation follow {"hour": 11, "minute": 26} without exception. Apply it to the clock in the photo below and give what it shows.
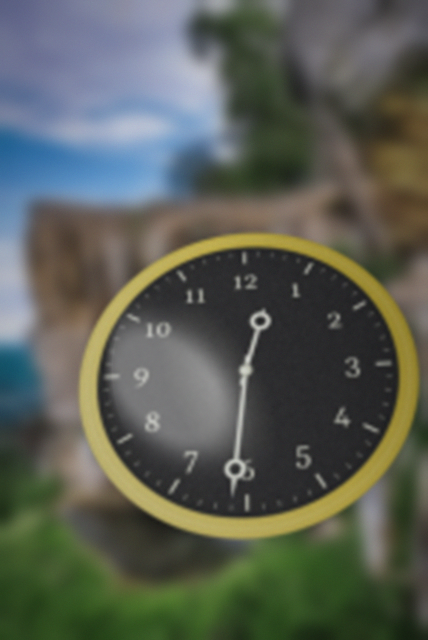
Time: {"hour": 12, "minute": 31}
